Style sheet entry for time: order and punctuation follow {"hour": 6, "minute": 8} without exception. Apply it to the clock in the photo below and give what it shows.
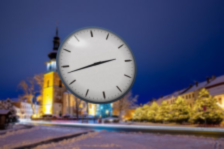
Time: {"hour": 2, "minute": 43}
